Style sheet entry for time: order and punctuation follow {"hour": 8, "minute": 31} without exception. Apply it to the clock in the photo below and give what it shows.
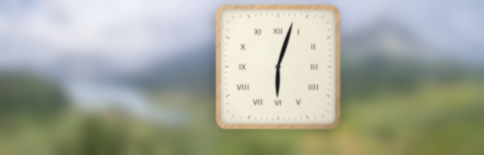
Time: {"hour": 6, "minute": 3}
